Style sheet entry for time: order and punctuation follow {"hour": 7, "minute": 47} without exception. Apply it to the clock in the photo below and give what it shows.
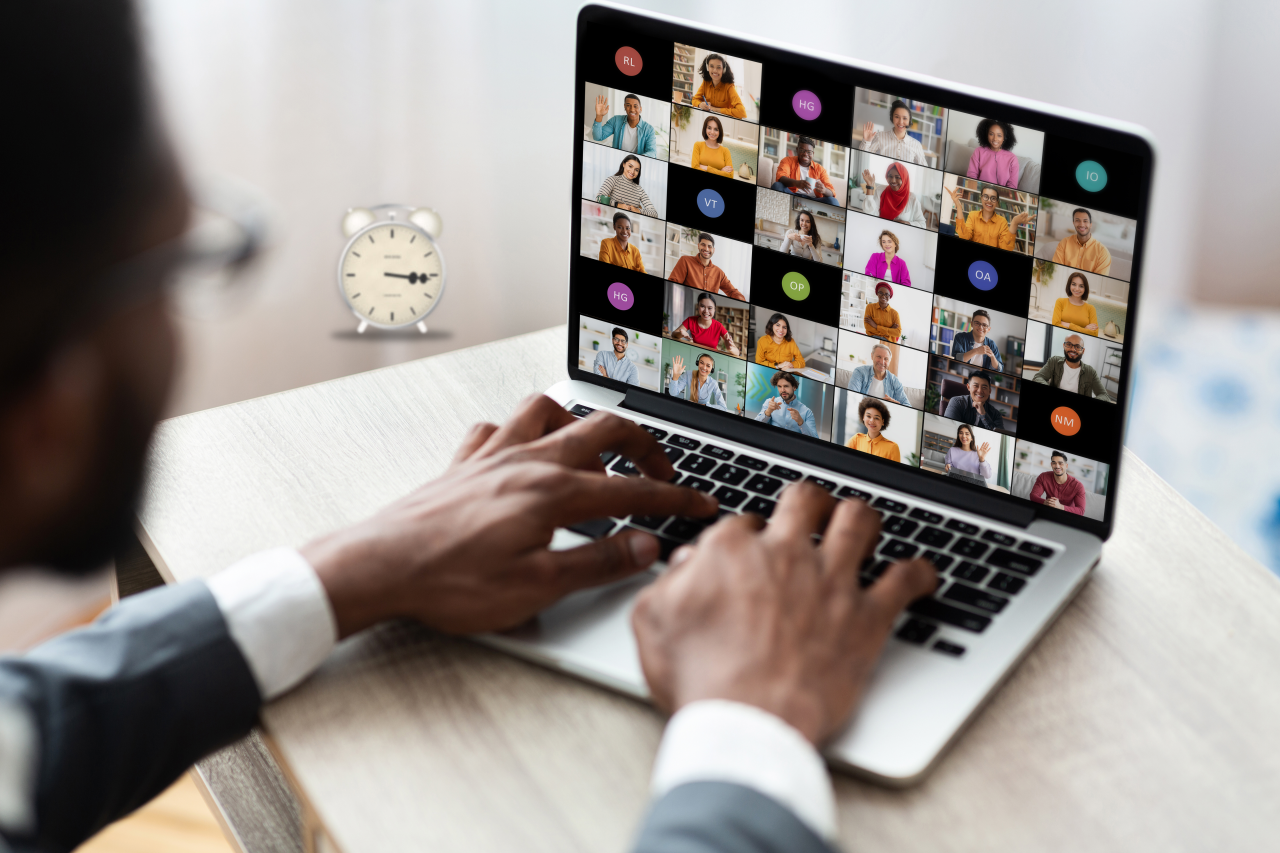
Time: {"hour": 3, "minute": 16}
